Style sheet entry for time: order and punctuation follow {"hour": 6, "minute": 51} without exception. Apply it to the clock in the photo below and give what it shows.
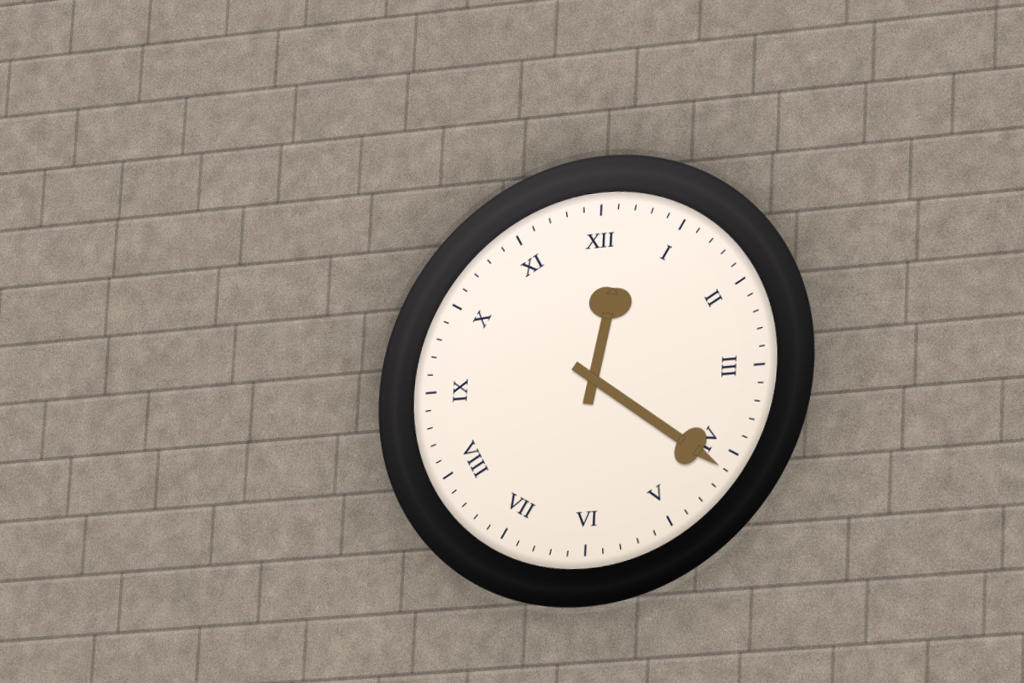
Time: {"hour": 12, "minute": 21}
